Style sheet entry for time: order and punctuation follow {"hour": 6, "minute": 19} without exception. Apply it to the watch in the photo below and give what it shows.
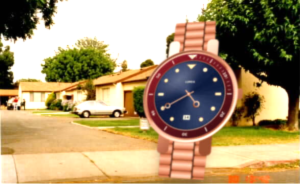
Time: {"hour": 4, "minute": 40}
